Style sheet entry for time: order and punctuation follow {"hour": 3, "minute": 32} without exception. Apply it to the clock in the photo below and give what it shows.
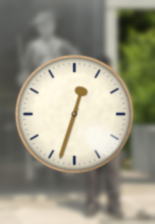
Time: {"hour": 12, "minute": 33}
